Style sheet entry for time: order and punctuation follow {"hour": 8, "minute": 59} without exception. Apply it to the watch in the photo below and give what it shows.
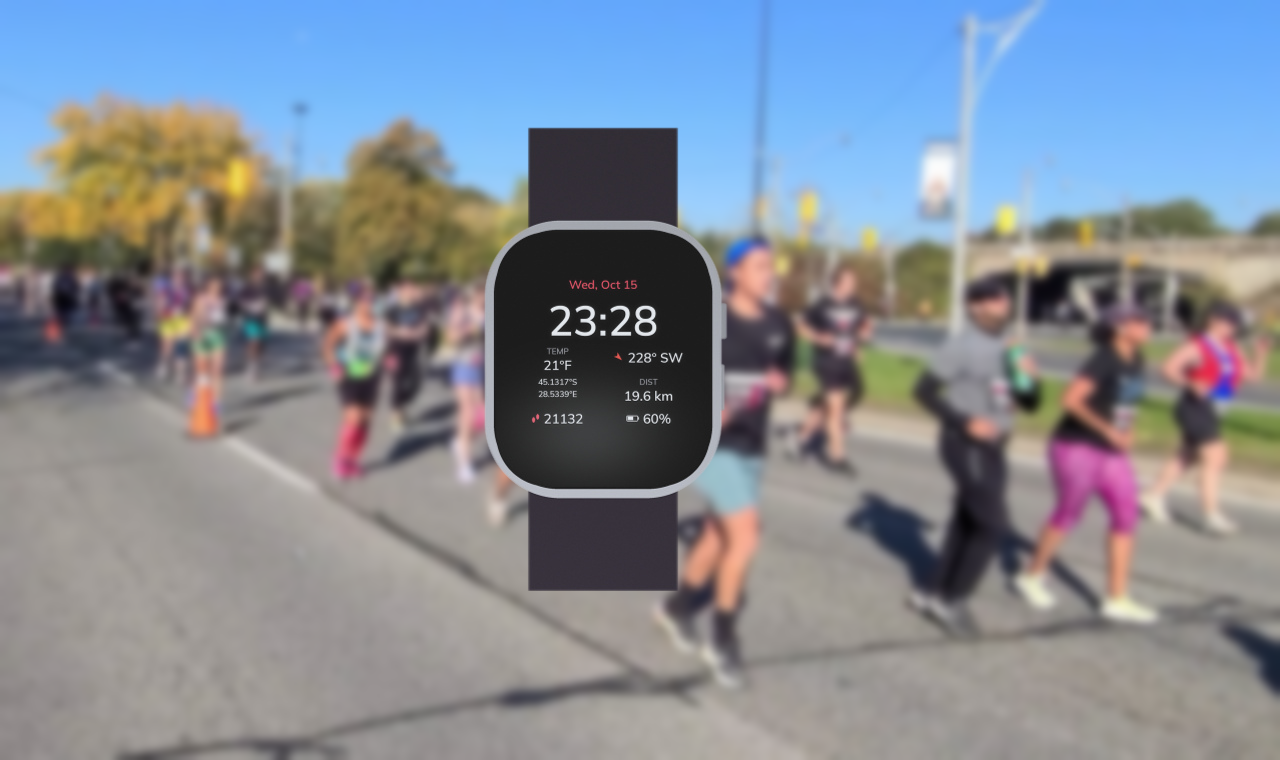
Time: {"hour": 23, "minute": 28}
